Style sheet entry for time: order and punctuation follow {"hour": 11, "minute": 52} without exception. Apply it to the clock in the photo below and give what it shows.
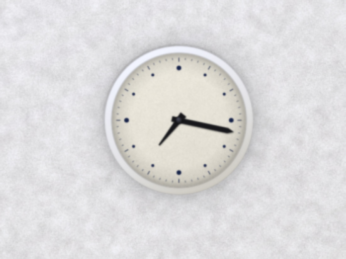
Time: {"hour": 7, "minute": 17}
